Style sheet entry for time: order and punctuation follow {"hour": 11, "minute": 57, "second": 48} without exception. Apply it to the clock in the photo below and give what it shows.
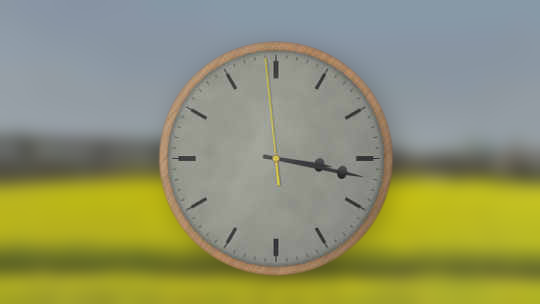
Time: {"hour": 3, "minute": 16, "second": 59}
